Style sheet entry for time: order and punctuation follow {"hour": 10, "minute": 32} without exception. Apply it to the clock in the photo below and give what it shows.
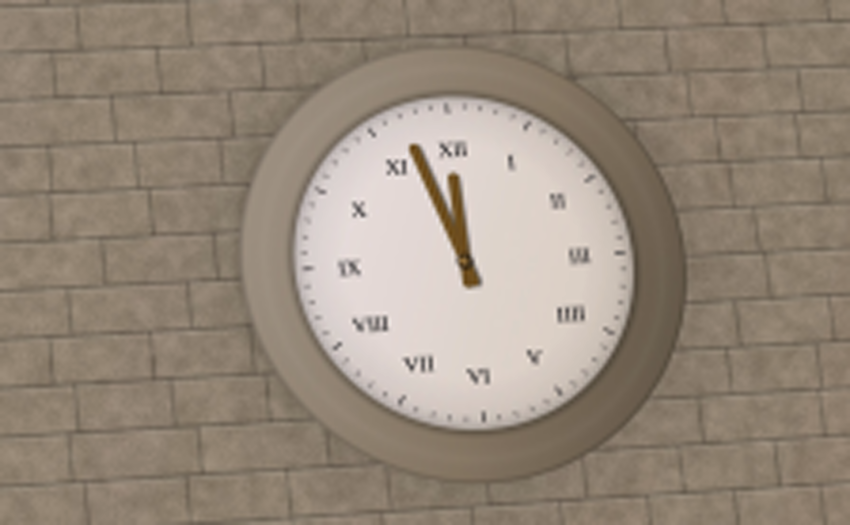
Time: {"hour": 11, "minute": 57}
